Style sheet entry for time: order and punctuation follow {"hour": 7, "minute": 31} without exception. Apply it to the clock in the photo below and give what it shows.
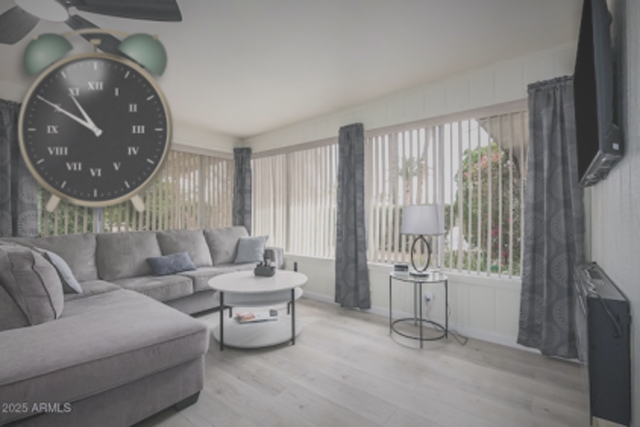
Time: {"hour": 10, "minute": 50}
